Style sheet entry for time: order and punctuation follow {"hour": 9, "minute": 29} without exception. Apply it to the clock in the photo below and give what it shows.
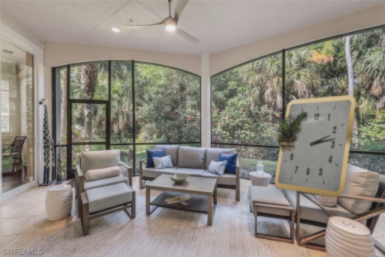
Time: {"hour": 2, "minute": 13}
